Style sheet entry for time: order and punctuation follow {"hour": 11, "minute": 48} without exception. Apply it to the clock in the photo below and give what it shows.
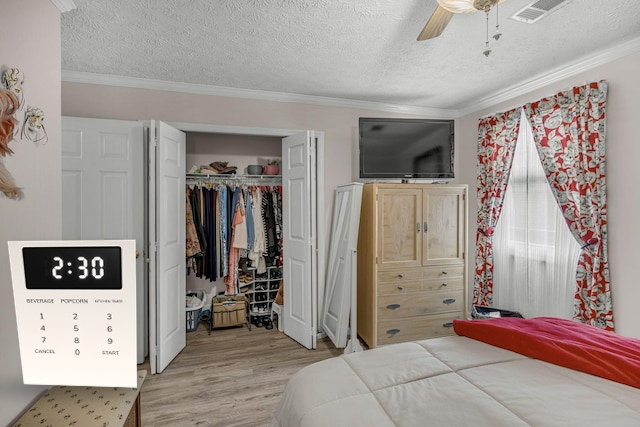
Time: {"hour": 2, "minute": 30}
